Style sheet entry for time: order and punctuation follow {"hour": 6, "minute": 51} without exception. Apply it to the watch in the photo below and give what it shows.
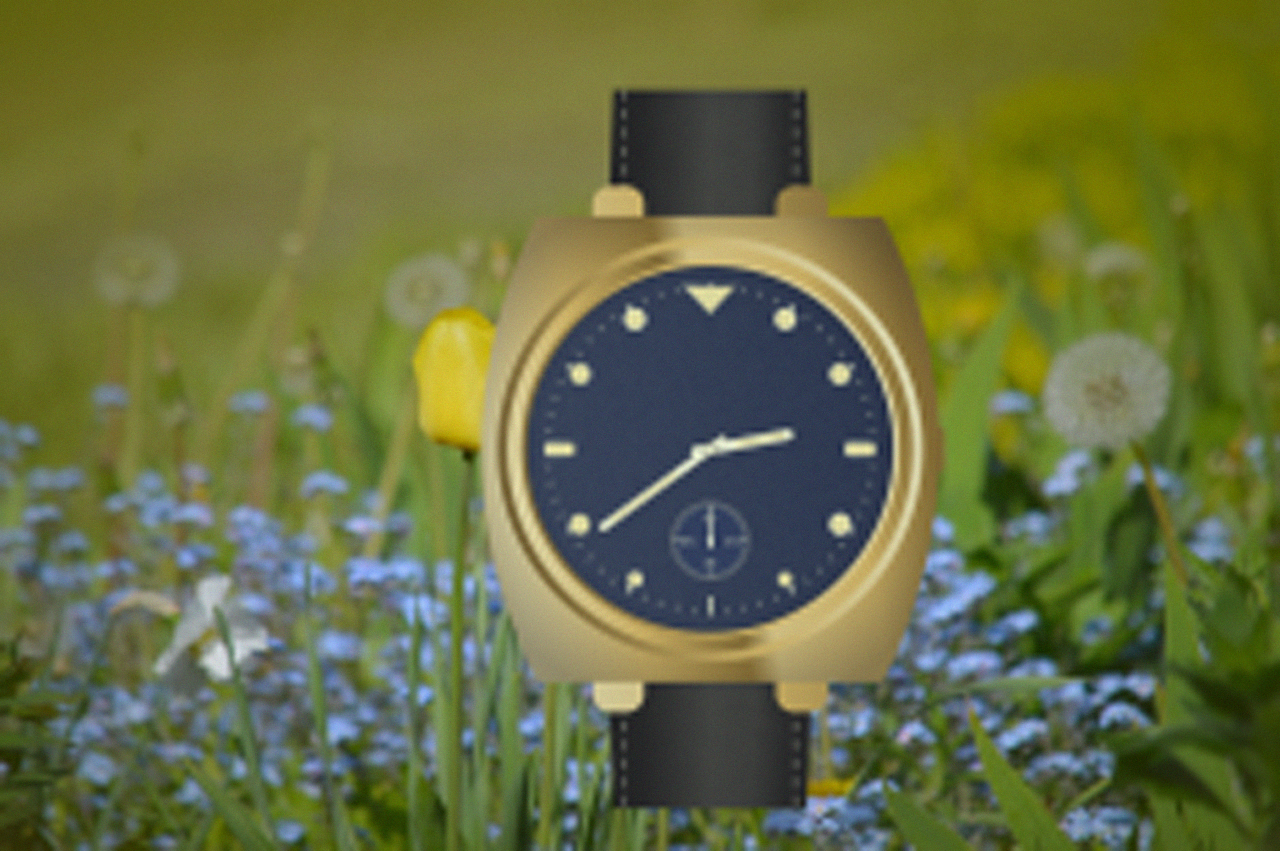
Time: {"hour": 2, "minute": 39}
